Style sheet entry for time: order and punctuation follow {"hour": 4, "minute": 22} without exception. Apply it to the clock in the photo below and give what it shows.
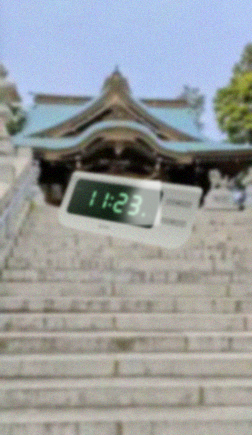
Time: {"hour": 11, "minute": 23}
